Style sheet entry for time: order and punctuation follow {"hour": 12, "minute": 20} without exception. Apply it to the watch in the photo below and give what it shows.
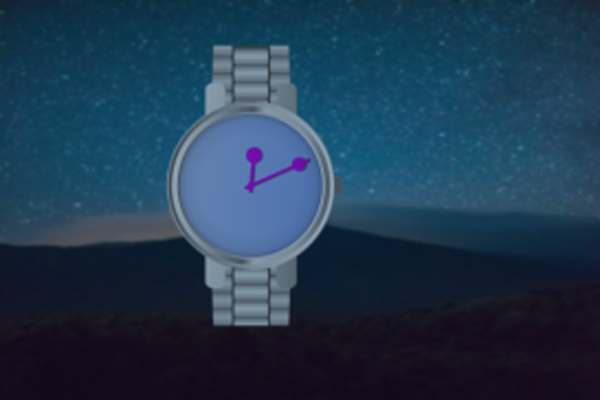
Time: {"hour": 12, "minute": 11}
